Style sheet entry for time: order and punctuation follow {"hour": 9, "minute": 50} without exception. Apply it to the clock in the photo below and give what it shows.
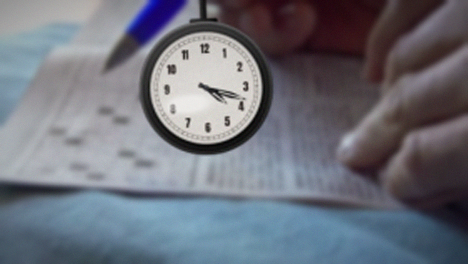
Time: {"hour": 4, "minute": 18}
